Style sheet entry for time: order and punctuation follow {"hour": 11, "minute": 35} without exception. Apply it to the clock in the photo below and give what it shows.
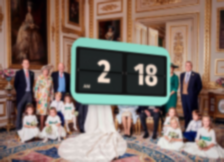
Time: {"hour": 2, "minute": 18}
